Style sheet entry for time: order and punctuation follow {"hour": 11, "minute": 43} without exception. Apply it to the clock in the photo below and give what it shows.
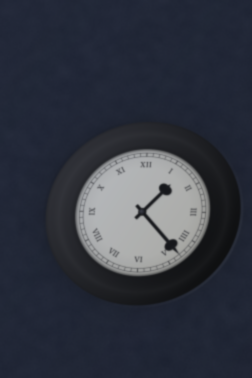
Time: {"hour": 1, "minute": 23}
